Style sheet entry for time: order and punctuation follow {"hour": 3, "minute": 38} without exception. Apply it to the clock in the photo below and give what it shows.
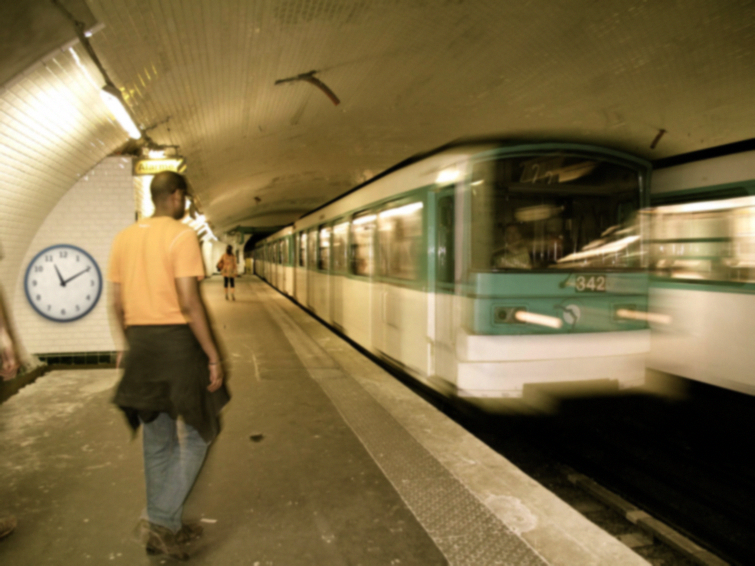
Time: {"hour": 11, "minute": 10}
